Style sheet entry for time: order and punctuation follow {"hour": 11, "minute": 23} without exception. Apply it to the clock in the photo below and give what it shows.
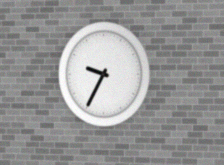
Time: {"hour": 9, "minute": 35}
